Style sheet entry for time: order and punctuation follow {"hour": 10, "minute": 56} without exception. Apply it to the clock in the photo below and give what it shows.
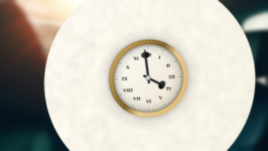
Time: {"hour": 3, "minute": 59}
